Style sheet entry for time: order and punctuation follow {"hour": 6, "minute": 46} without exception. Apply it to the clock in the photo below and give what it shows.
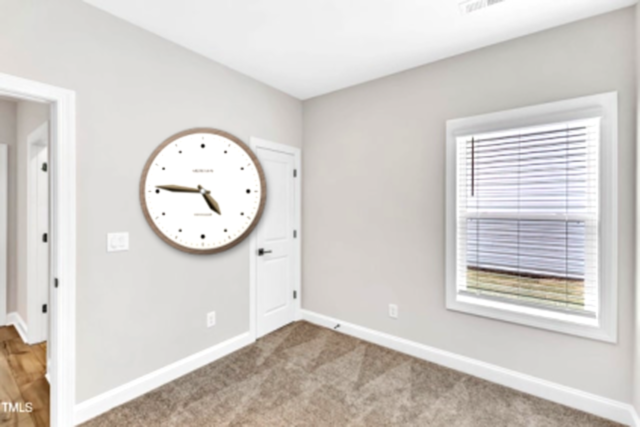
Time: {"hour": 4, "minute": 46}
